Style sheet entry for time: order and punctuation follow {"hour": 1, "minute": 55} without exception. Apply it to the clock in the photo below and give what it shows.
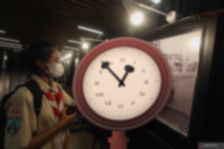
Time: {"hour": 12, "minute": 53}
